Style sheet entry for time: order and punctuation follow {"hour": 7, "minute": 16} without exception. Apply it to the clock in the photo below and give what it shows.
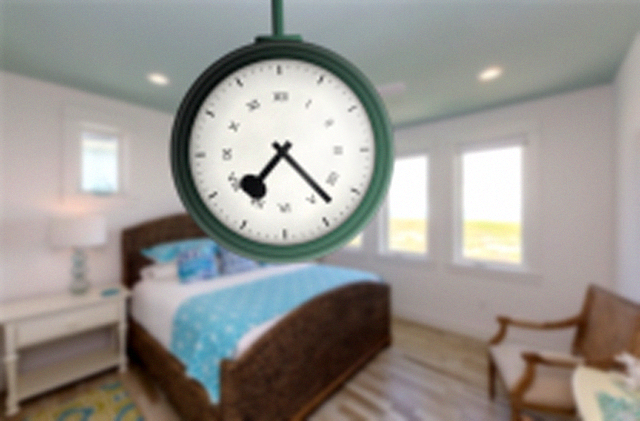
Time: {"hour": 7, "minute": 23}
